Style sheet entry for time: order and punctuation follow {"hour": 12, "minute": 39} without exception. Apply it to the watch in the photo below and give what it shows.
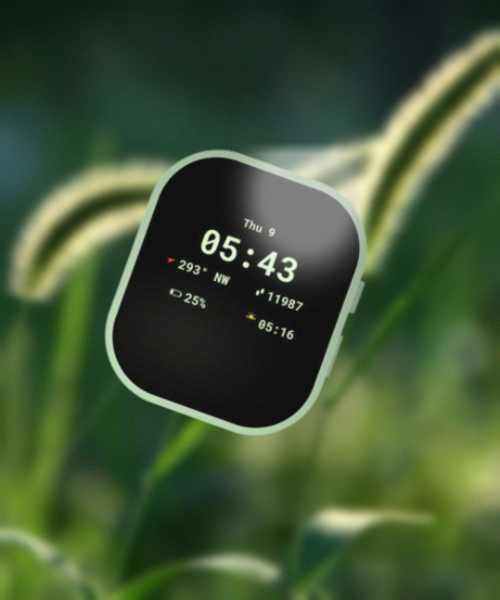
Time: {"hour": 5, "minute": 43}
